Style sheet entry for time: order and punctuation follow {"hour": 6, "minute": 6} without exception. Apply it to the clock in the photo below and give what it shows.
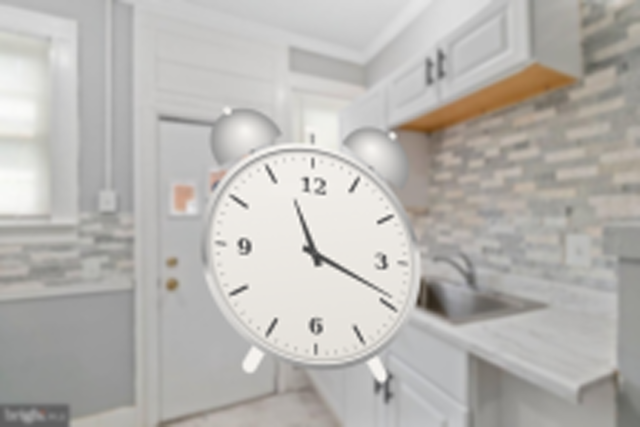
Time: {"hour": 11, "minute": 19}
